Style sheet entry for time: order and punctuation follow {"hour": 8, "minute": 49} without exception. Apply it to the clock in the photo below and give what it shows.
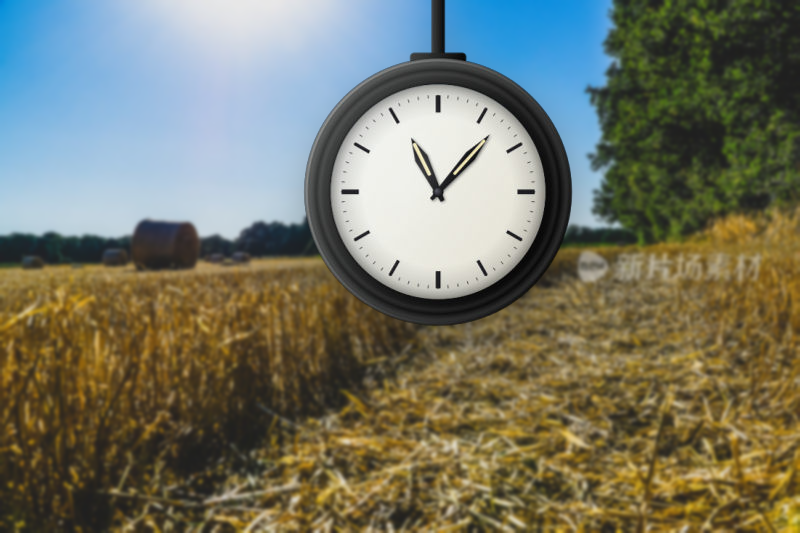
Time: {"hour": 11, "minute": 7}
